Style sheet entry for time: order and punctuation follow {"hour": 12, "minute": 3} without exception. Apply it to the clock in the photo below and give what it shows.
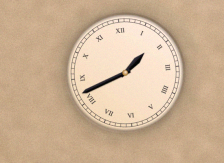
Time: {"hour": 1, "minute": 42}
